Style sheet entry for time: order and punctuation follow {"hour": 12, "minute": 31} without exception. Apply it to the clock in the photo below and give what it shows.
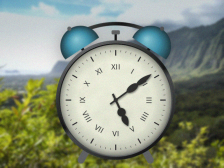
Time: {"hour": 5, "minute": 9}
